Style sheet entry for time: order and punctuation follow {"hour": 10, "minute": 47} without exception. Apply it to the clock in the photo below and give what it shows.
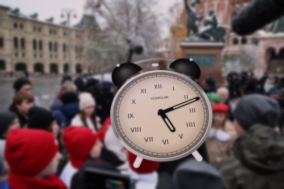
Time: {"hour": 5, "minute": 12}
